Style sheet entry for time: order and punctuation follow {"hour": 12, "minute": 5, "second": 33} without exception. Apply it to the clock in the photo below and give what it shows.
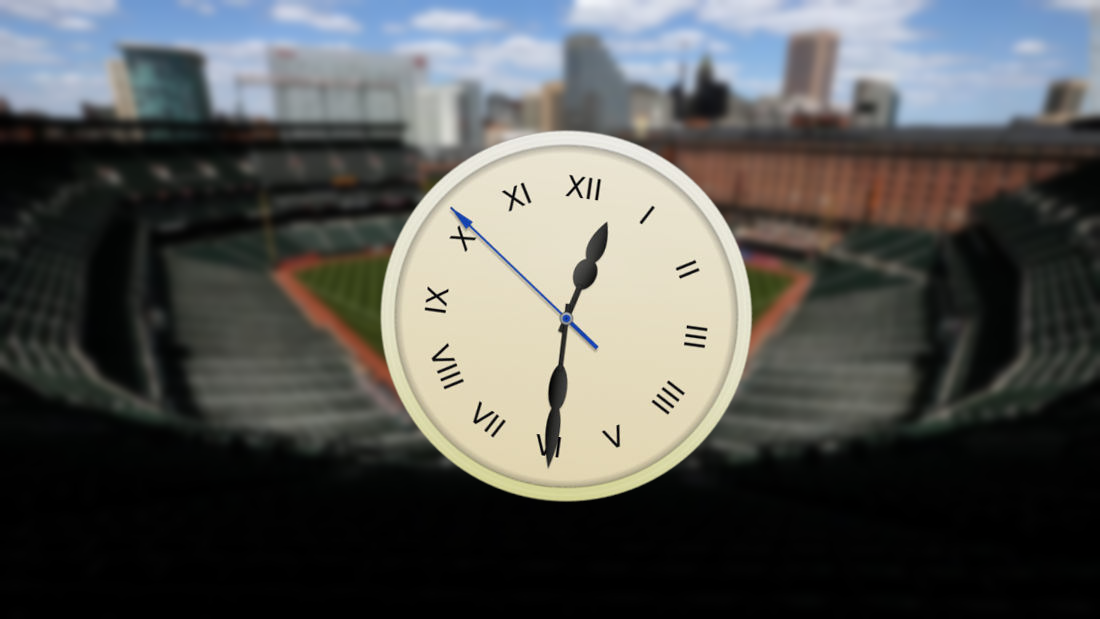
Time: {"hour": 12, "minute": 29, "second": 51}
